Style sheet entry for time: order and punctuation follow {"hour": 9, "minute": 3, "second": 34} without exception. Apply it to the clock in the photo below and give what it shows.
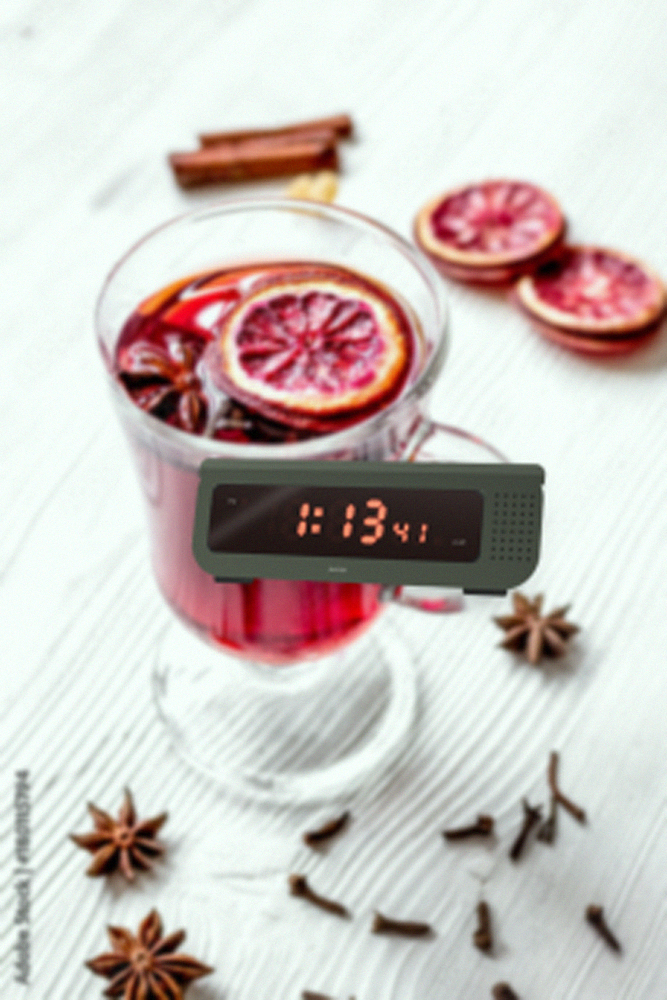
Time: {"hour": 1, "minute": 13, "second": 41}
